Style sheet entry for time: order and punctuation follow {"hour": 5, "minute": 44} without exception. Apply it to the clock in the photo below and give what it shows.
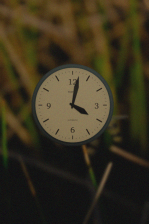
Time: {"hour": 4, "minute": 2}
